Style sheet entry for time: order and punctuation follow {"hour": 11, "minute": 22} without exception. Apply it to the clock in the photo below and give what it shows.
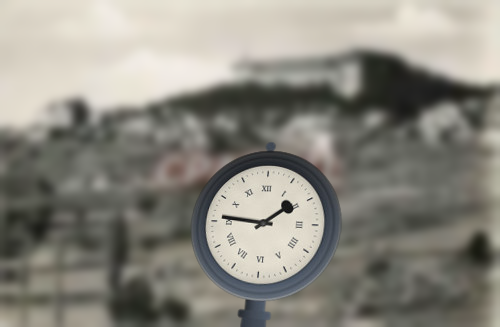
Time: {"hour": 1, "minute": 46}
